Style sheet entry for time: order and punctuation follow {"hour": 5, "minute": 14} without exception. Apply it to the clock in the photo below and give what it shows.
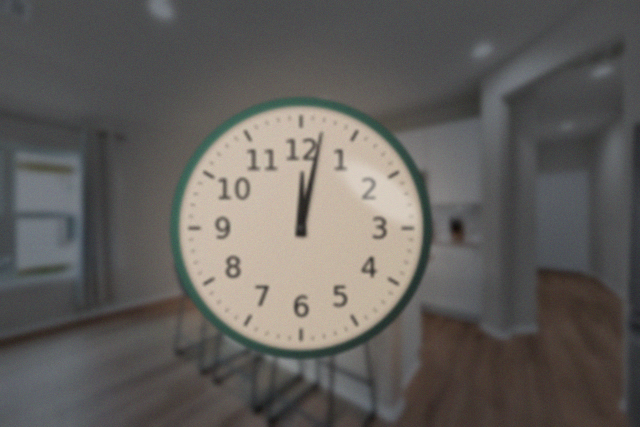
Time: {"hour": 12, "minute": 2}
